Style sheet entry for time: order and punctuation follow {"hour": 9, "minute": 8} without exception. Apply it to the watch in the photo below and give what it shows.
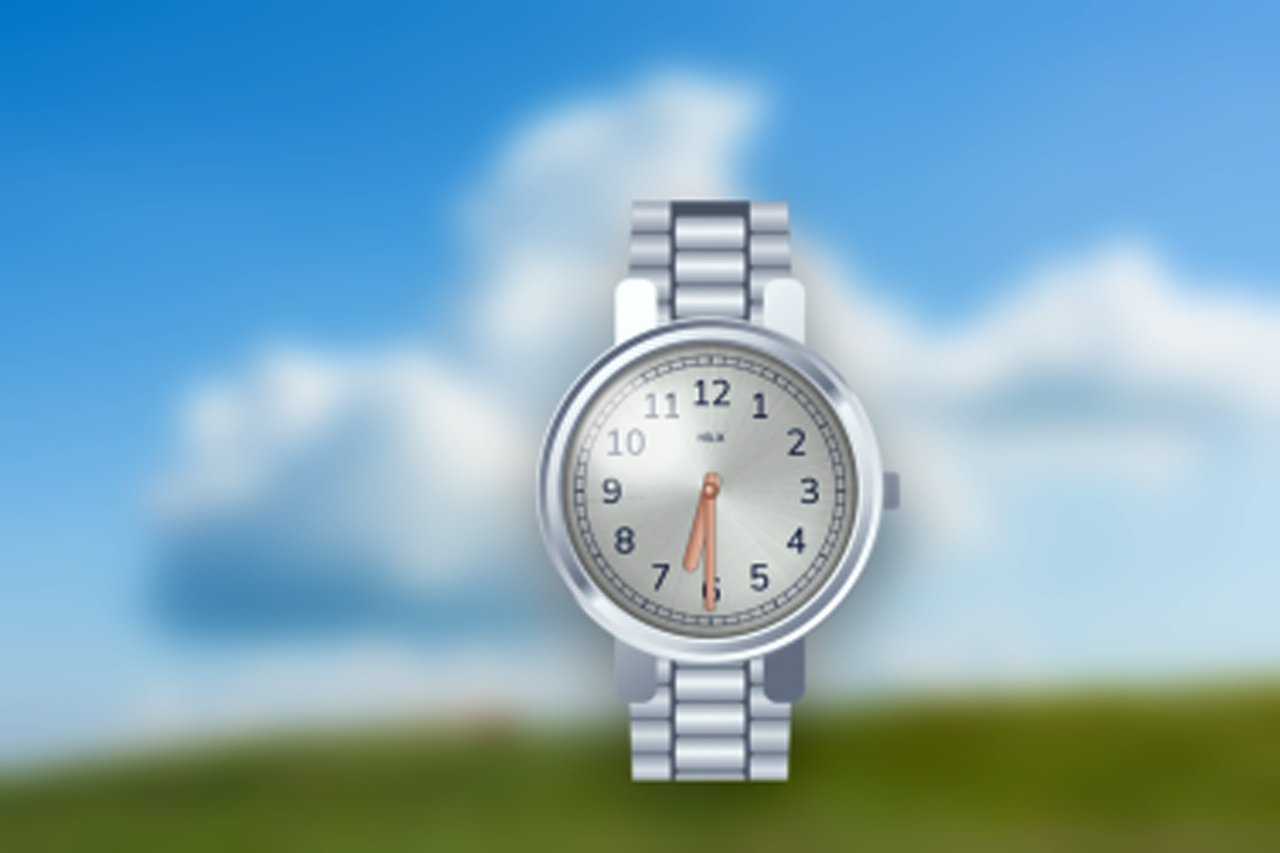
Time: {"hour": 6, "minute": 30}
